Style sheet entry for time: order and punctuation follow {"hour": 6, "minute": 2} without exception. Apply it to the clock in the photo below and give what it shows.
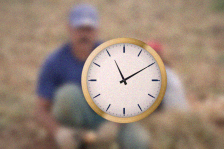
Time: {"hour": 11, "minute": 10}
